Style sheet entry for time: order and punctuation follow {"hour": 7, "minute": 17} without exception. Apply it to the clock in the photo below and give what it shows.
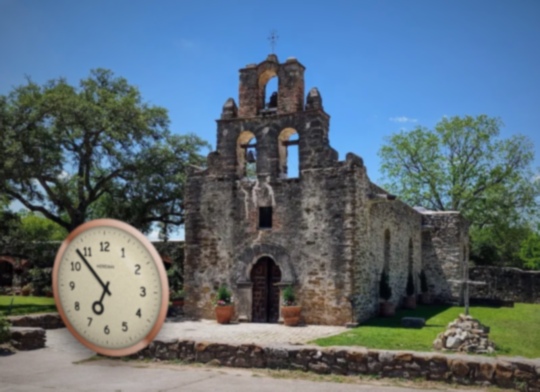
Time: {"hour": 6, "minute": 53}
